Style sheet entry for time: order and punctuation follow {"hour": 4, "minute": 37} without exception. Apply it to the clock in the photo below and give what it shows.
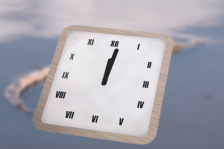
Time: {"hour": 12, "minute": 1}
